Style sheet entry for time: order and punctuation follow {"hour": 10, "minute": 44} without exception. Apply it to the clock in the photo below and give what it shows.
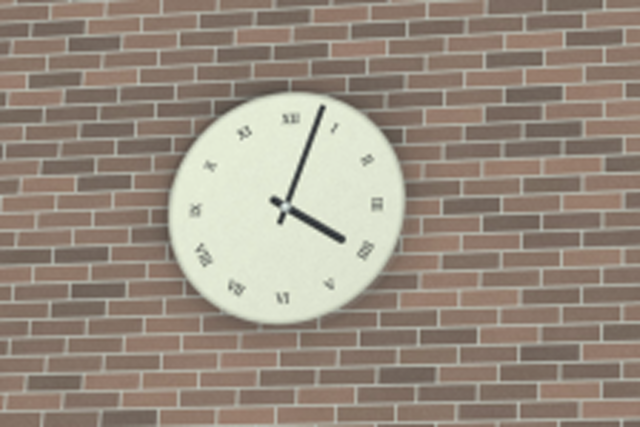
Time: {"hour": 4, "minute": 3}
